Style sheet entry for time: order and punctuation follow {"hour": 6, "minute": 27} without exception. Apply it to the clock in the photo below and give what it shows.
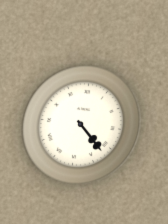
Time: {"hour": 4, "minute": 22}
